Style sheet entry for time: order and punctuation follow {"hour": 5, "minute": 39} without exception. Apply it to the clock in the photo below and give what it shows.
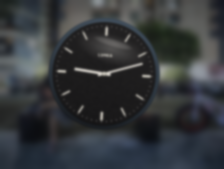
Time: {"hour": 9, "minute": 12}
